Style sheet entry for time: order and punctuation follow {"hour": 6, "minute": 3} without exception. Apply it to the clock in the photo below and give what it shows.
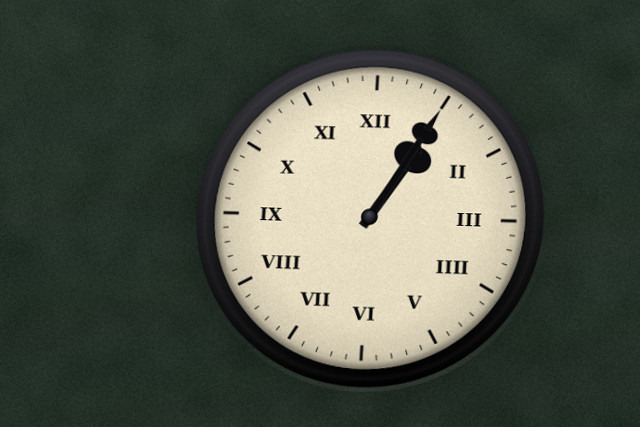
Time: {"hour": 1, "minute": 5}
